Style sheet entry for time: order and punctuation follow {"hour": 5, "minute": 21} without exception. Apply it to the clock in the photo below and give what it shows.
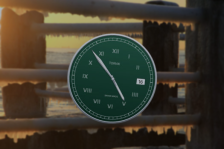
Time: {"hour": 4, "minute": 53}
